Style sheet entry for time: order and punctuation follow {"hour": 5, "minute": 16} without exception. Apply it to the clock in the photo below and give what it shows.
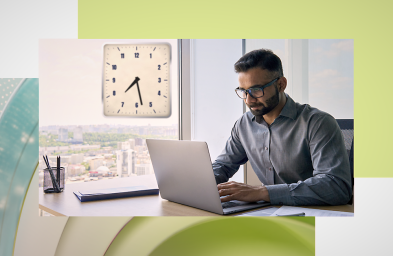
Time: {"hour": 7, "minute": 28}
